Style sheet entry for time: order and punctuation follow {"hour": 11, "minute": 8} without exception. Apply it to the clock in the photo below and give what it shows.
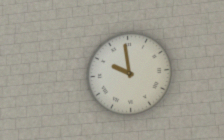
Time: {"hour": 9, "minute": 59}
